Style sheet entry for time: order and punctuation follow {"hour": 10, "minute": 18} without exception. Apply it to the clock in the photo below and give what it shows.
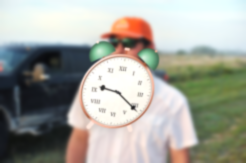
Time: {"hour": 9, "minute": 21}
